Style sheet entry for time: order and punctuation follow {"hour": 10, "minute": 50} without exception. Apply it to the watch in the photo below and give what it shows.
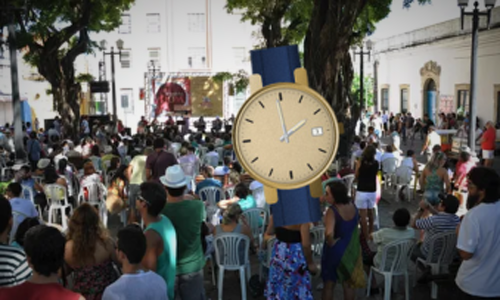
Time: {"hour": 1, "minute": 59}
